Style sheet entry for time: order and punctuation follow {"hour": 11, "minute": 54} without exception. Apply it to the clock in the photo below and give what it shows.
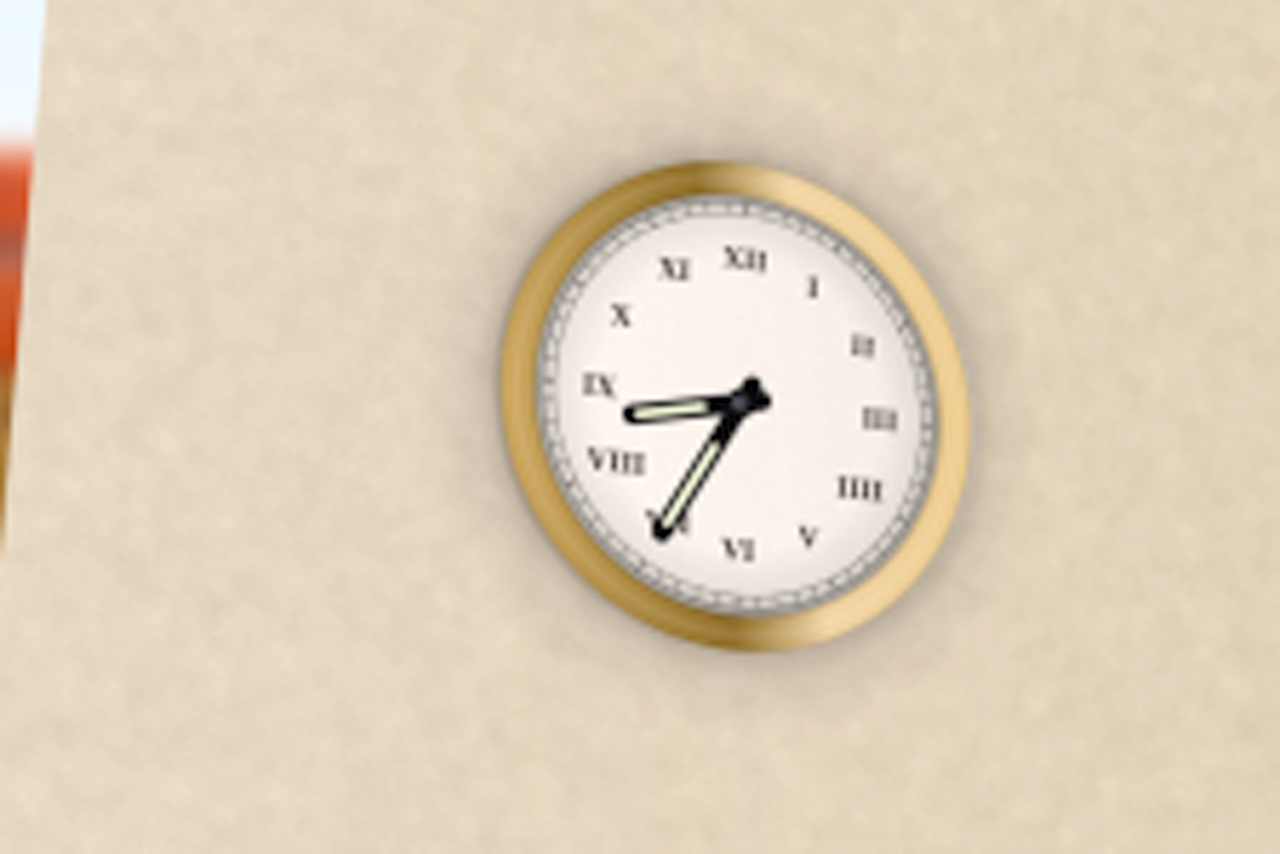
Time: {"hour": 8, "minute": 35}
